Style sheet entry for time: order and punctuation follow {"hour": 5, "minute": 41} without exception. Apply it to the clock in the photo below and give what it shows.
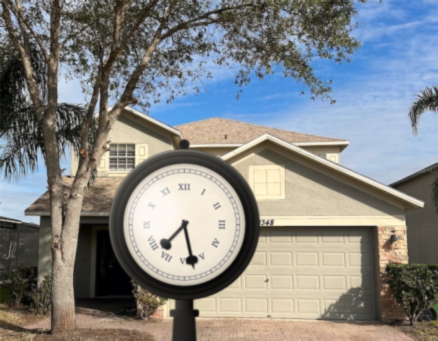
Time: {"hour": 7, "minute": 28}
